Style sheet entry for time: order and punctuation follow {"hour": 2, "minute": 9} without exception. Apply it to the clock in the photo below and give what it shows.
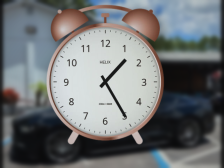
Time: {"hour": 1, "minute": 25}
